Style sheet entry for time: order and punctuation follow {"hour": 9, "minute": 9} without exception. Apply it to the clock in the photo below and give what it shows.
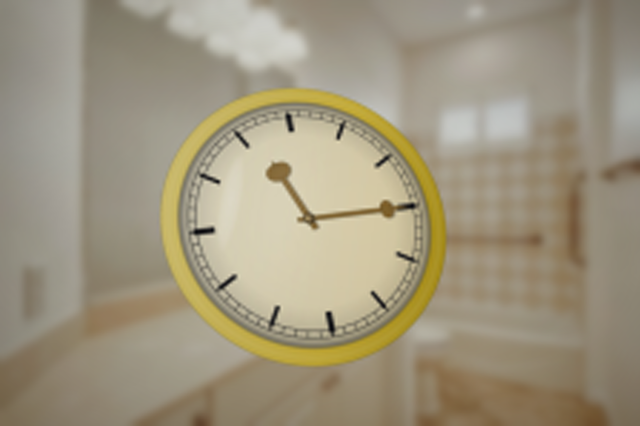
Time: {"hour": 11, "minute": 15}
